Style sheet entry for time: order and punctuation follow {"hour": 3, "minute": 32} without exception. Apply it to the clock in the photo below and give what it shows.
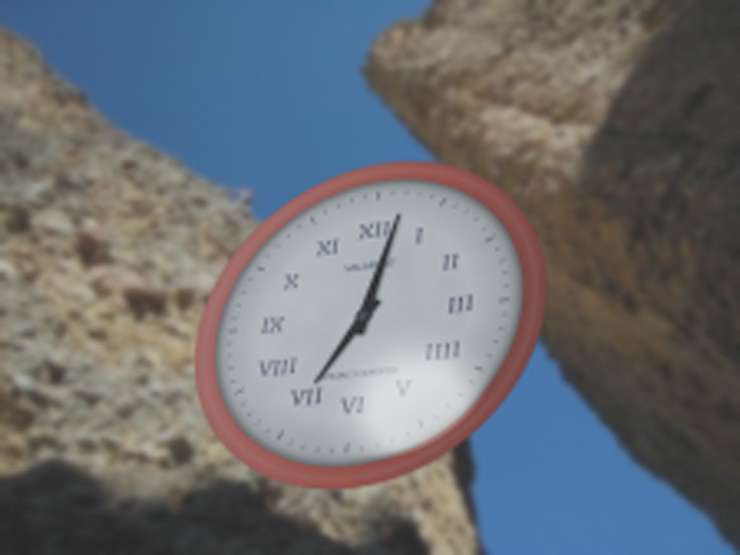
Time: {"hour": 7, "minute": 2}
